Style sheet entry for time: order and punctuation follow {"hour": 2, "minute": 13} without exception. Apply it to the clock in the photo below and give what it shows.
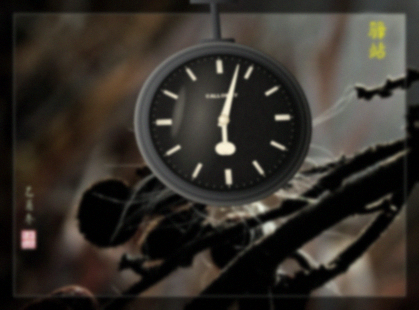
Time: {"hour": 6, "minute": 3}
